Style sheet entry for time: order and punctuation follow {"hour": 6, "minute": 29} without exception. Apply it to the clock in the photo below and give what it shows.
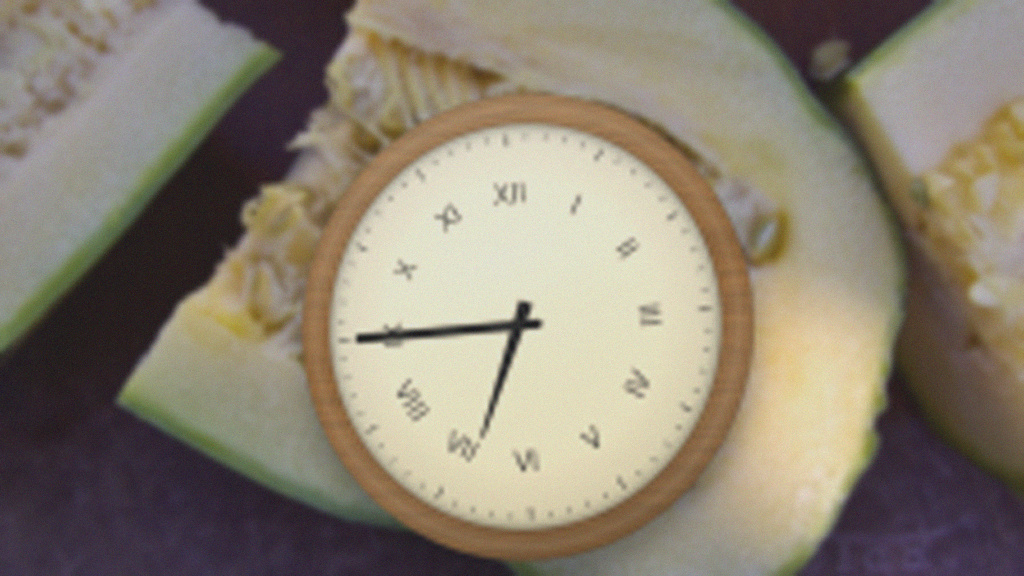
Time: {"hour": 6, "minute": 45}
